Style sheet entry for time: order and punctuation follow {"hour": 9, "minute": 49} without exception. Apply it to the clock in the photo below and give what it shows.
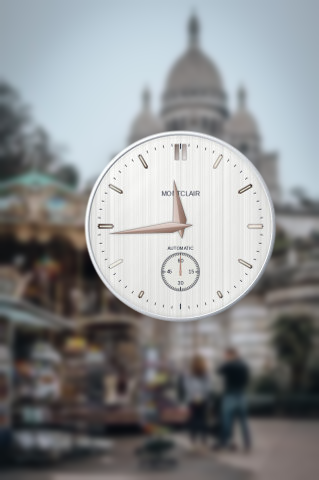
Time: {"hour": 11, "minute": 44}
